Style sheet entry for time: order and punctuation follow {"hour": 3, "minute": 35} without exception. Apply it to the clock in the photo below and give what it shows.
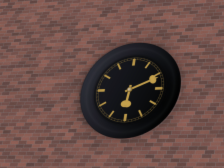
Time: {"hour": 6, "minute": 11}
